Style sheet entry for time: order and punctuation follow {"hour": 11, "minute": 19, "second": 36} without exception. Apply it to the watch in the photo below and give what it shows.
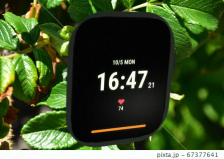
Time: {"hour": 16, "minute": 47, "second": 21}
